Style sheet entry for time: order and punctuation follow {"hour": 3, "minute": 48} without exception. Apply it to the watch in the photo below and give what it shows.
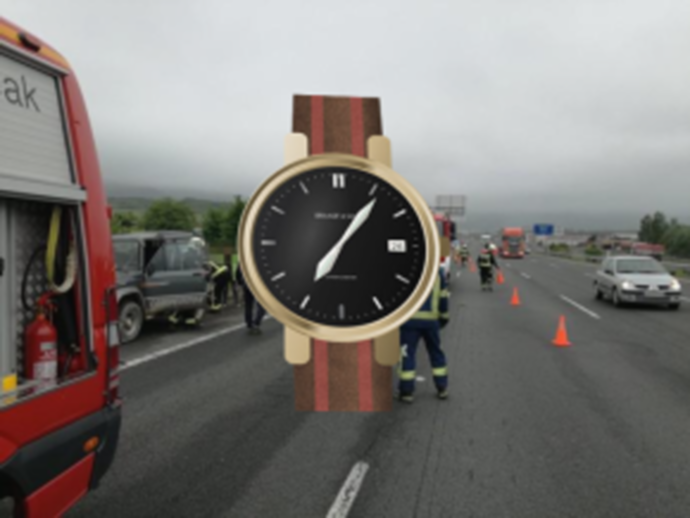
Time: {"hour": 7, "minute": 6}
